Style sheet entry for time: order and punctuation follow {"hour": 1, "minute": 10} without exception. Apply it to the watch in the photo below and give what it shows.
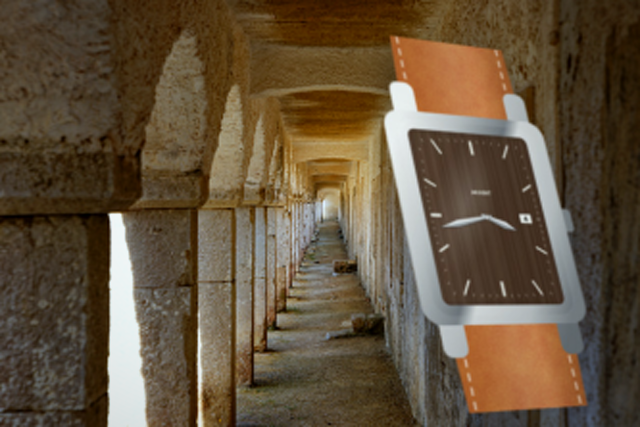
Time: {"hour": 3, "minute": 43}
